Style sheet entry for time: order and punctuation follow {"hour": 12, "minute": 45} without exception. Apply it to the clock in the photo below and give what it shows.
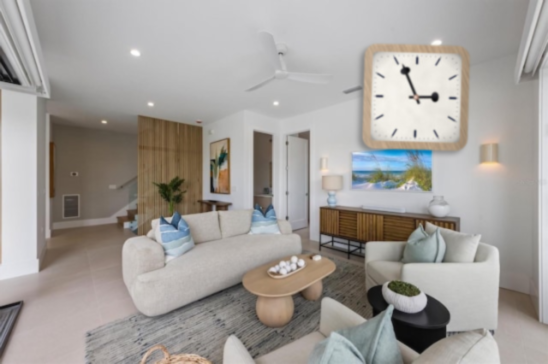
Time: {"hour": 2, "minute": 56}
